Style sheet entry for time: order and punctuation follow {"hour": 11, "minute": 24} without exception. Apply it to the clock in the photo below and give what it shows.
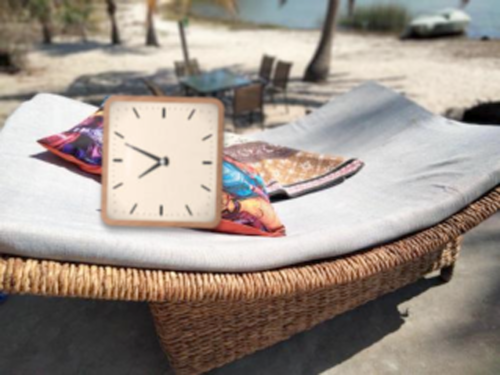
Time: {"hour": 7, "minute": 49}
